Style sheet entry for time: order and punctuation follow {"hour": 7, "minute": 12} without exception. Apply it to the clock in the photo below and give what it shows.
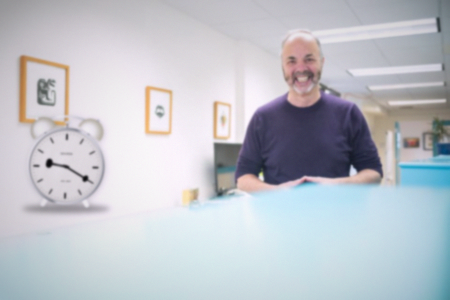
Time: {"hour": 9, "minute": 20}
